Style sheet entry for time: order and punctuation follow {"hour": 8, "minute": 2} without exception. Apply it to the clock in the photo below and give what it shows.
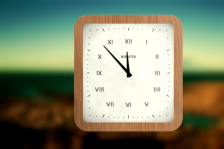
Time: {"hour": 11, "minute": 53}
